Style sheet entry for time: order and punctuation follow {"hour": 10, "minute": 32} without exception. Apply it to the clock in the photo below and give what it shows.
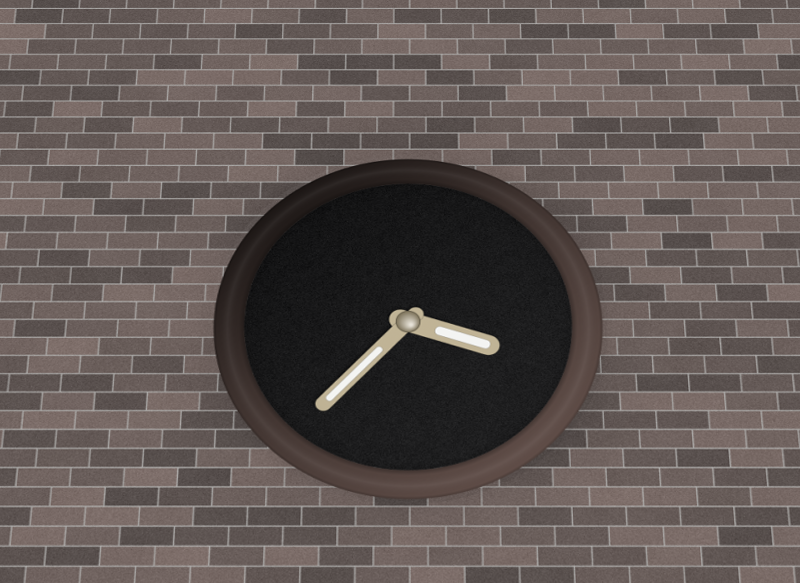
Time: {"hour": 3, "minute": 37}
